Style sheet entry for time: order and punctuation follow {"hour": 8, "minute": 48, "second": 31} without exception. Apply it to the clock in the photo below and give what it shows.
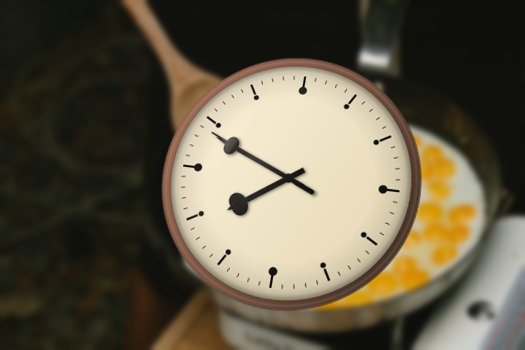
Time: {"hour": 7, "minute": 48, "second": 49}
